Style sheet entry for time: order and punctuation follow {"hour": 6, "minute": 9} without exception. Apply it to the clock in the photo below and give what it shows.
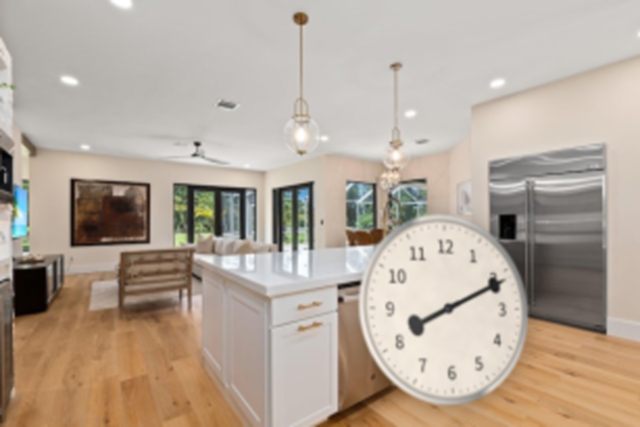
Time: {"hour": 8, "minute": 11}
